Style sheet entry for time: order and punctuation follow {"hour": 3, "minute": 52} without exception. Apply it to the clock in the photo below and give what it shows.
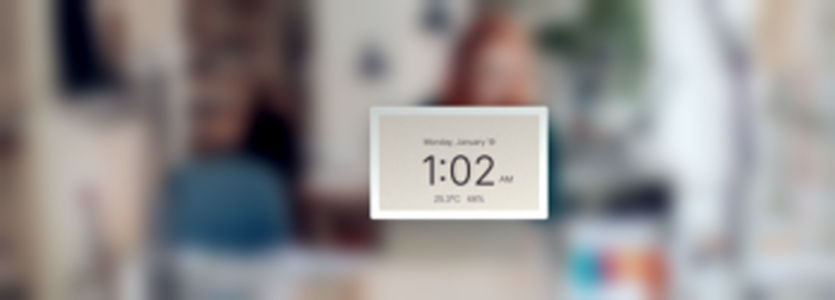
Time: {"hour": 1, "minute": 2}
